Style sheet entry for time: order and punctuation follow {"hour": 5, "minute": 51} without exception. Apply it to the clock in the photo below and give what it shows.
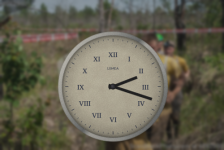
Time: {"hour": 2, "minute": 18}
